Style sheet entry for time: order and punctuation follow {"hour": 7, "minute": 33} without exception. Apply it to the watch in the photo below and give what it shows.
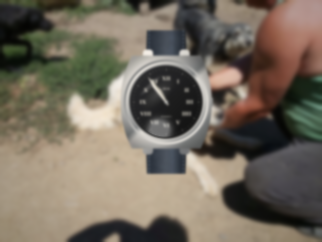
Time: {"hour": 10, "minute": 54}
